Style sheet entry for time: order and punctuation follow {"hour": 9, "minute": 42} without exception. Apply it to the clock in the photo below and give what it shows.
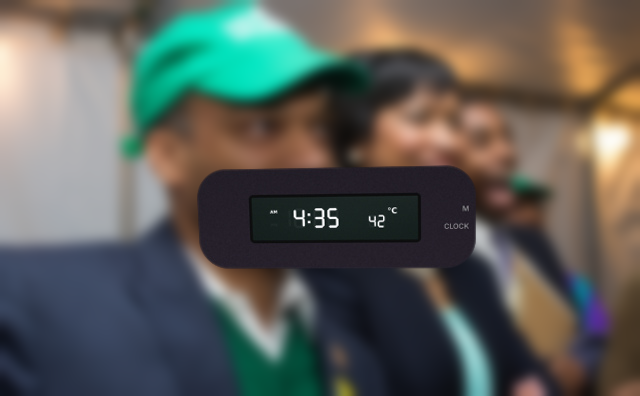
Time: {"hour": 4, "minute": 35}
